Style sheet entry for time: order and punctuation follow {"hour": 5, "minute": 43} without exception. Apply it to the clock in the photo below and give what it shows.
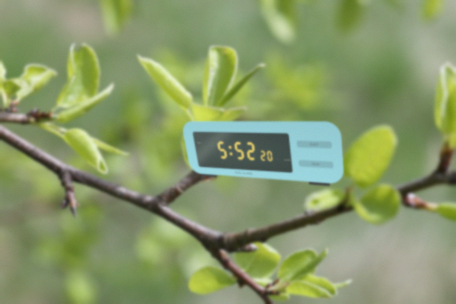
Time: {"hour": 5, "minute": 52}
